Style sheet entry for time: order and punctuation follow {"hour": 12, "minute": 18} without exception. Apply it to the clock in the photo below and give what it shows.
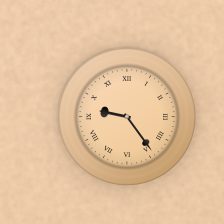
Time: {"hour": 9, "minute": 24}
